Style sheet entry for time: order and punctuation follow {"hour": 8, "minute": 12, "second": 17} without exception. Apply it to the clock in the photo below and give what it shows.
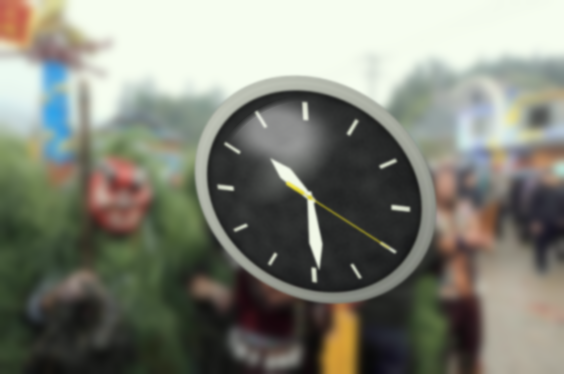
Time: {"hour": 10, "minute": 29, "second": 20}
